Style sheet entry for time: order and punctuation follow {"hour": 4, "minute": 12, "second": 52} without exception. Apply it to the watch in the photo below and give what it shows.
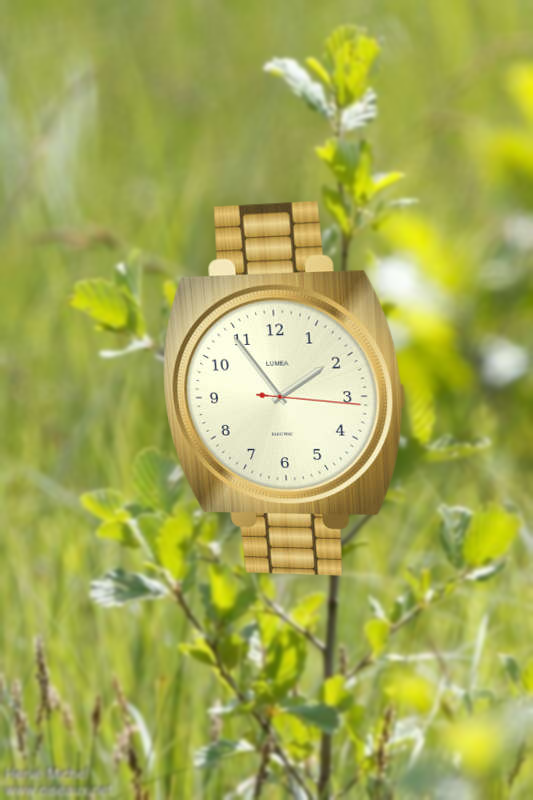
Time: {"hour": 1, "minute": 54, "second": 16}
